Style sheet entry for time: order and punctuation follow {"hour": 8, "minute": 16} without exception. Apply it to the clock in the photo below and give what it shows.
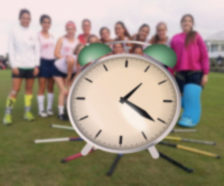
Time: {"hour": 1, "minute": 21}
